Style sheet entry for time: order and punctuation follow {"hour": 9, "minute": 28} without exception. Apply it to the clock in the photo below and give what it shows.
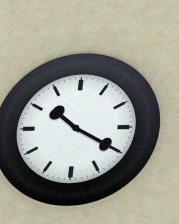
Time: {"hour": 10, "minute": 20}
